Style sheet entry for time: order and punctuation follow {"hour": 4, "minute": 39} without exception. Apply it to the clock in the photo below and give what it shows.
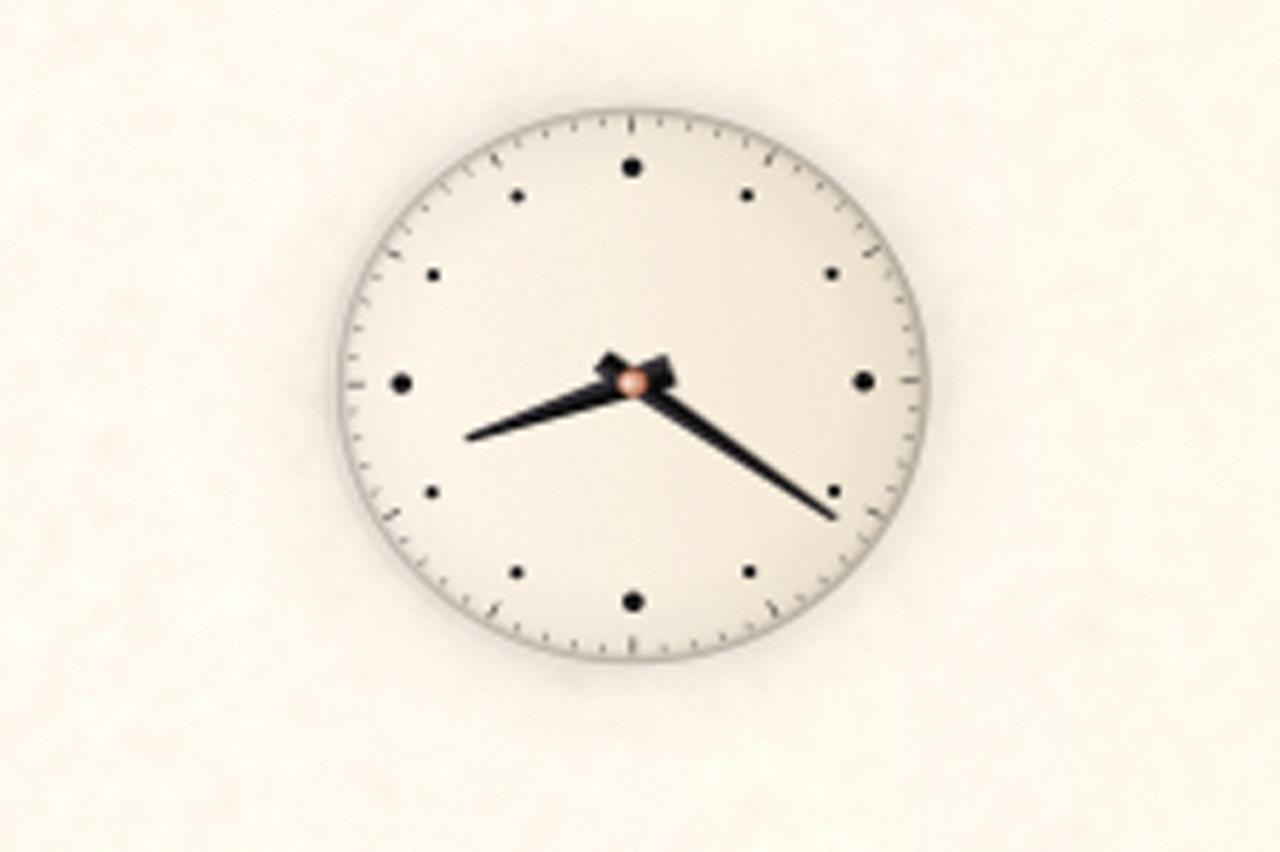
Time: {"hour": 8, "minute": 21}
